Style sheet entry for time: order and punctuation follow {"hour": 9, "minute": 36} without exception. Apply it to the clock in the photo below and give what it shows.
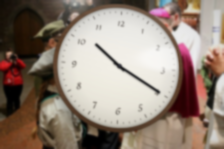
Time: {"hour": 10, "minute": 20}
